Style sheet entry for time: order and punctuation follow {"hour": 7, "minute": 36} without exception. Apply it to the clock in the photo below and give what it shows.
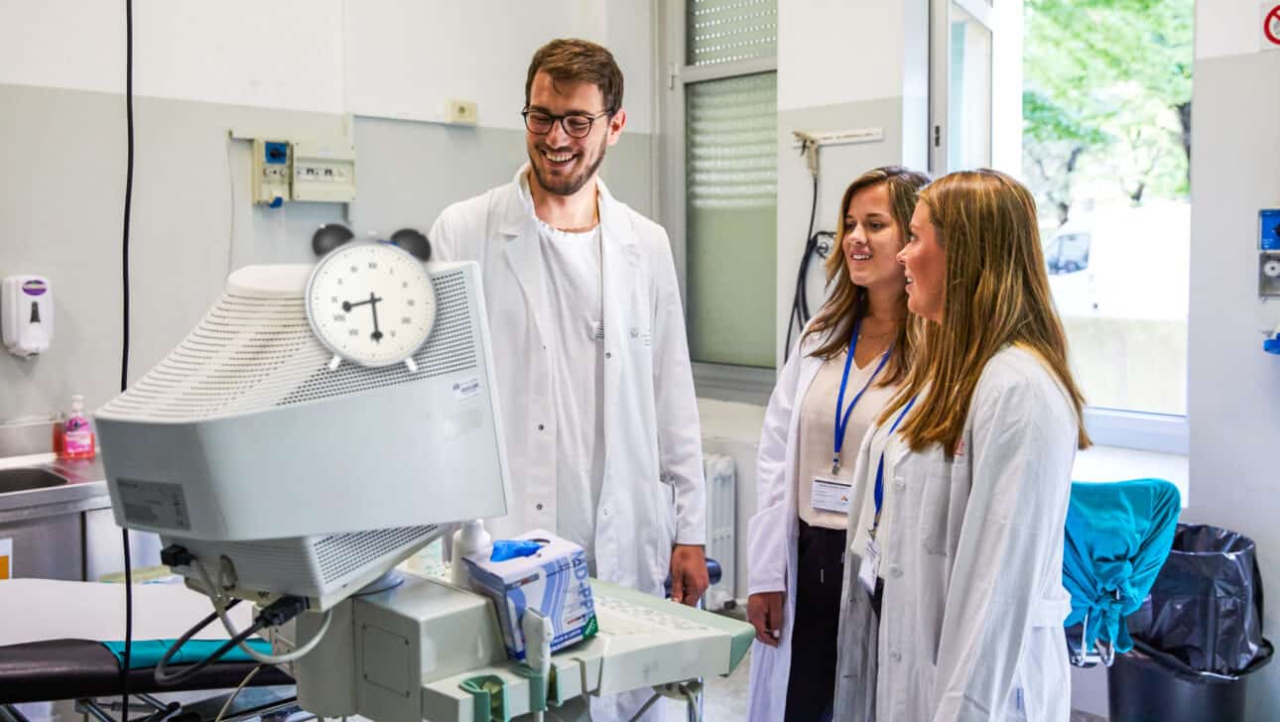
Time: {"hour": 8, "minute": 29}
